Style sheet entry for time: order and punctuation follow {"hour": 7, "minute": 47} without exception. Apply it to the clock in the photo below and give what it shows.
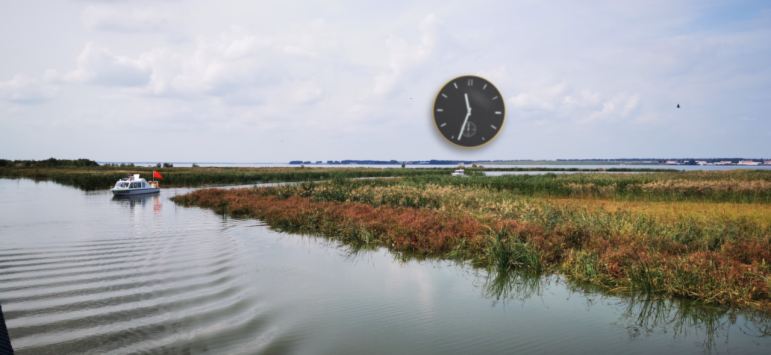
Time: {"hour": 11, "minute": 33}
